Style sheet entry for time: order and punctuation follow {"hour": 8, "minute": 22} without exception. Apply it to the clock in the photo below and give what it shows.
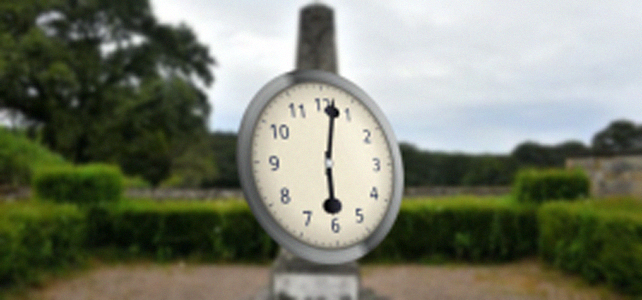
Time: {"hour": 6, "minute": 2}
